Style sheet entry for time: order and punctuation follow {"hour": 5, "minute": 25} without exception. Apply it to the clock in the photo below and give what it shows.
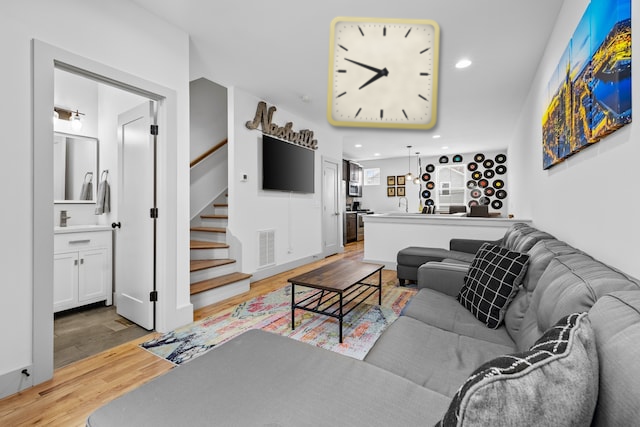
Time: {"hour": 7, "minute": 48}
